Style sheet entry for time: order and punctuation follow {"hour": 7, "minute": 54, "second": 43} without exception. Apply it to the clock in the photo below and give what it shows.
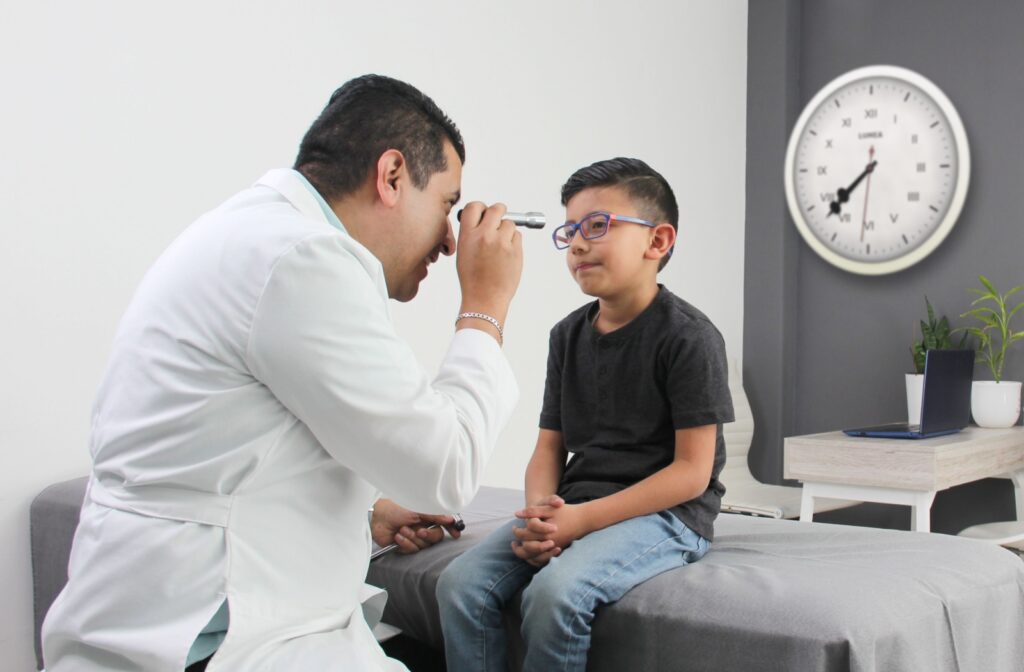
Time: {"hour": 7, "minute": 37, "second": 31}
